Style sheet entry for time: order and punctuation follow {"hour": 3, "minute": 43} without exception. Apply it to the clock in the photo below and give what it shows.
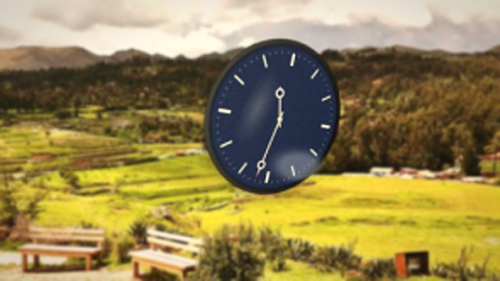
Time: {"hour": 11, "minute": 32}
